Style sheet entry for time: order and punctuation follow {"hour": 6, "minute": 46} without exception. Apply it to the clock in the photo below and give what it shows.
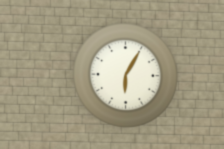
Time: {"hour": 6, "minute": 5}
